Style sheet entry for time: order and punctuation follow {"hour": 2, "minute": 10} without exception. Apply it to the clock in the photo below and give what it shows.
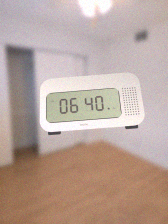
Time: {"hour": 6, "minute": 40}
